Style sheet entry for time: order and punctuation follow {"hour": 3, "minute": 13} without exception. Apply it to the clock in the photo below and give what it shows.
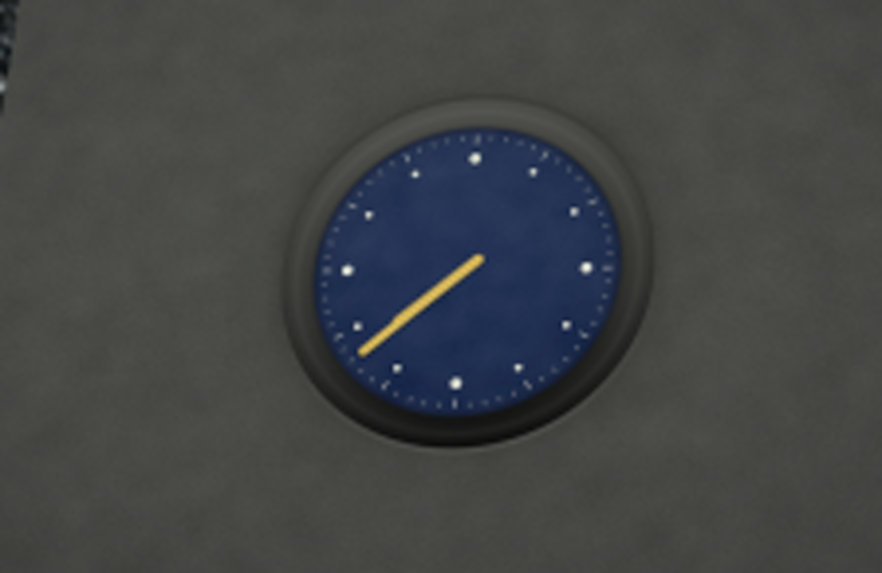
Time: {"hour": 7, "minute": 38}
